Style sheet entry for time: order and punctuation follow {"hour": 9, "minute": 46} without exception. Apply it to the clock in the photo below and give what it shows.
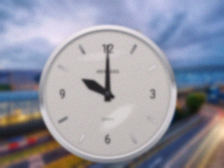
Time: {"hour": 10, "minute": 0}
